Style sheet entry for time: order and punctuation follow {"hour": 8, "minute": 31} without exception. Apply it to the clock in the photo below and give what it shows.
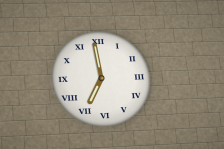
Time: {"hour": 6, "minute": 59}
